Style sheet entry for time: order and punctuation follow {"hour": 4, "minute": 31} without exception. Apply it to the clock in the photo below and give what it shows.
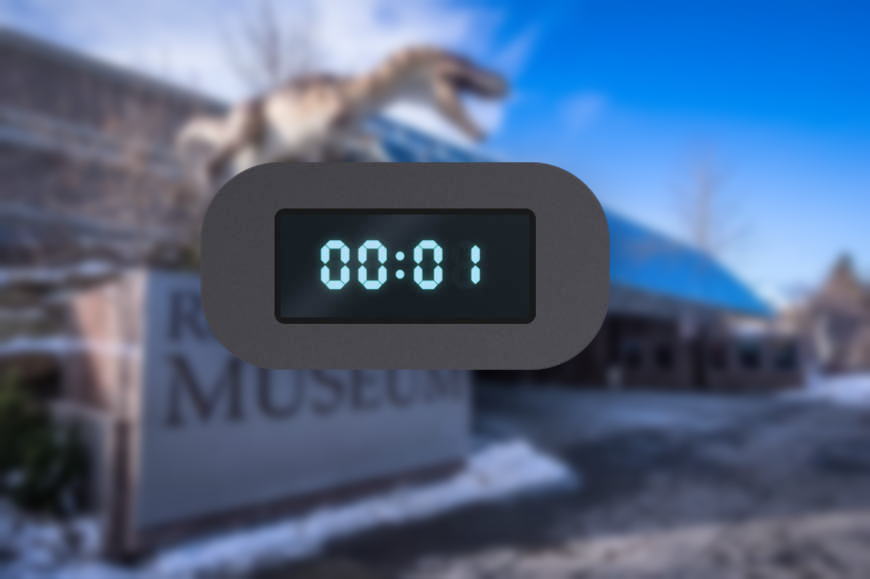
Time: {"hour": 0, "minute": 1}
